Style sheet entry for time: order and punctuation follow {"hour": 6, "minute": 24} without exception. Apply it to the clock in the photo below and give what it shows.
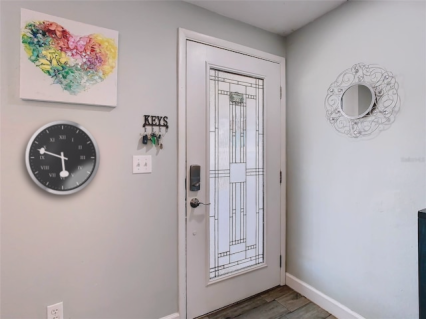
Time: {"hour": 5, "minute": 48}
